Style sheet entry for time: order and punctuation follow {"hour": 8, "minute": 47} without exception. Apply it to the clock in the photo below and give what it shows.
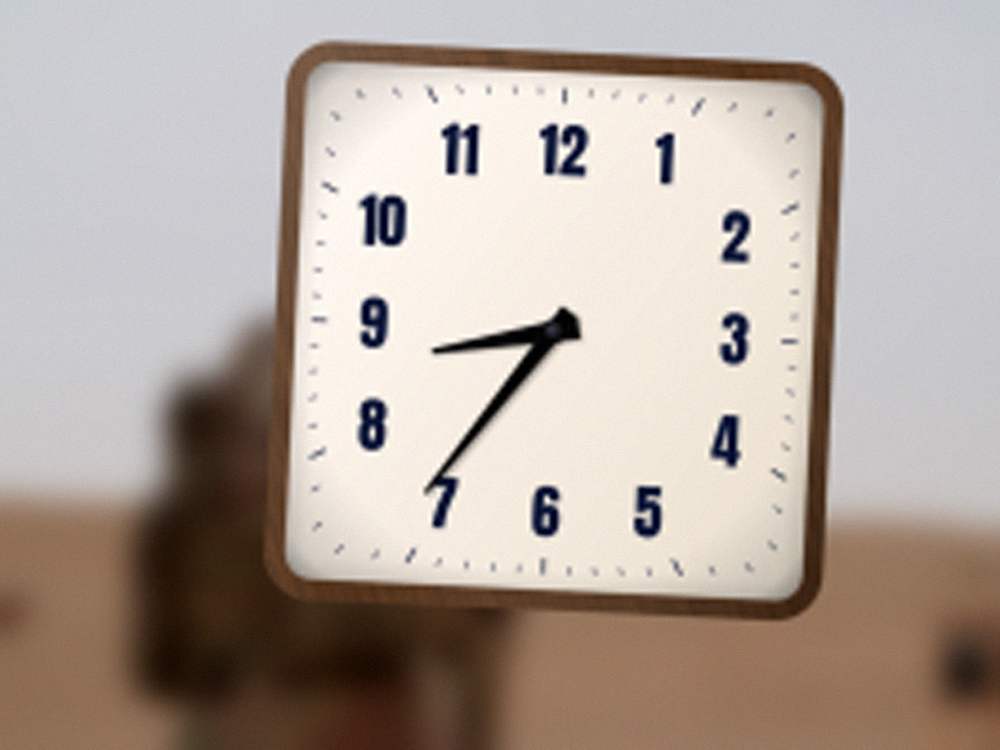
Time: {"hour": 8, "minute": 36}
